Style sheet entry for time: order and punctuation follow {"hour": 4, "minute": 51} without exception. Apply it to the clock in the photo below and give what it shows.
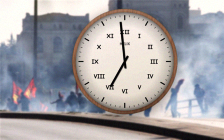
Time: {"hour": 6, "minute": 59}
